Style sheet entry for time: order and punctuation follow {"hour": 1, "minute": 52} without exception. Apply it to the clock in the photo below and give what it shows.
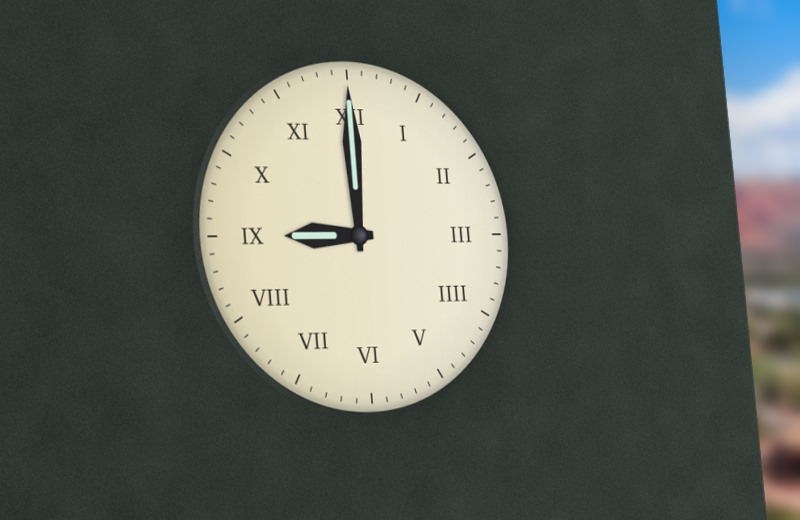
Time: {"hour": 9, "minute": 0}
